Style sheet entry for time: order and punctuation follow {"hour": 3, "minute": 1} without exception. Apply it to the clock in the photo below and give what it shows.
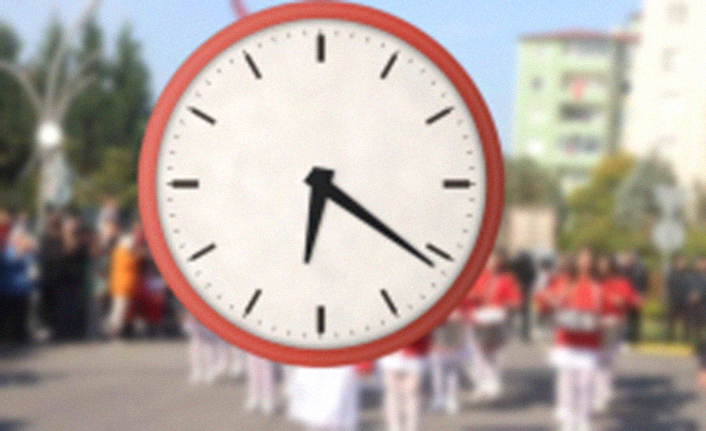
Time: {"hour": 6, "minute": 21}
